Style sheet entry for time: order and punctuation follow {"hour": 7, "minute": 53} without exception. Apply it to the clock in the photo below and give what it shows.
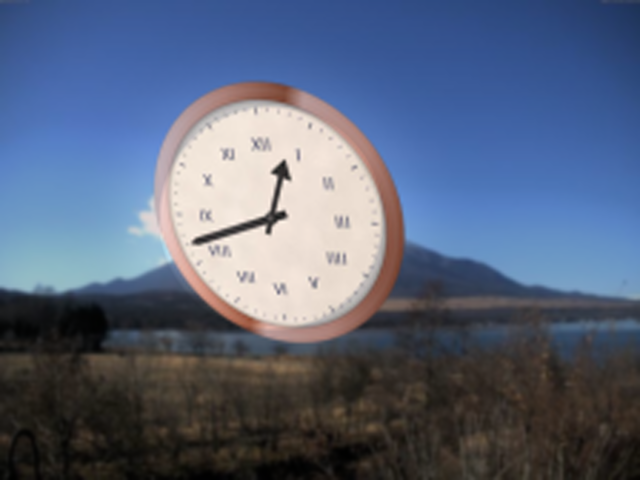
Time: {"hour": 12, "minute": 42}
